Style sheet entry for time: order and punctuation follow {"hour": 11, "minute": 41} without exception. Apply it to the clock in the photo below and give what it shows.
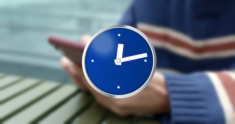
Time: {"hour": 12, "minute": 13}
